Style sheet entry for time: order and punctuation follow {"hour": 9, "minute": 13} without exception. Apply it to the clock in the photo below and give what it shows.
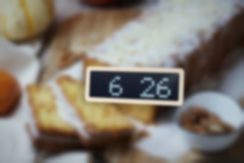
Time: {"hour": 6, "minute": 26}
